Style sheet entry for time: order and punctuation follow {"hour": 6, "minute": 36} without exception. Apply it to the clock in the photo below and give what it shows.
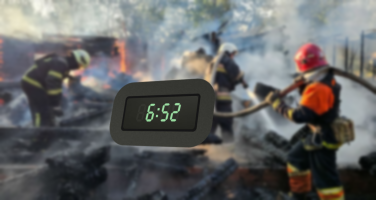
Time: {"hour": 6, "minute": 52}
